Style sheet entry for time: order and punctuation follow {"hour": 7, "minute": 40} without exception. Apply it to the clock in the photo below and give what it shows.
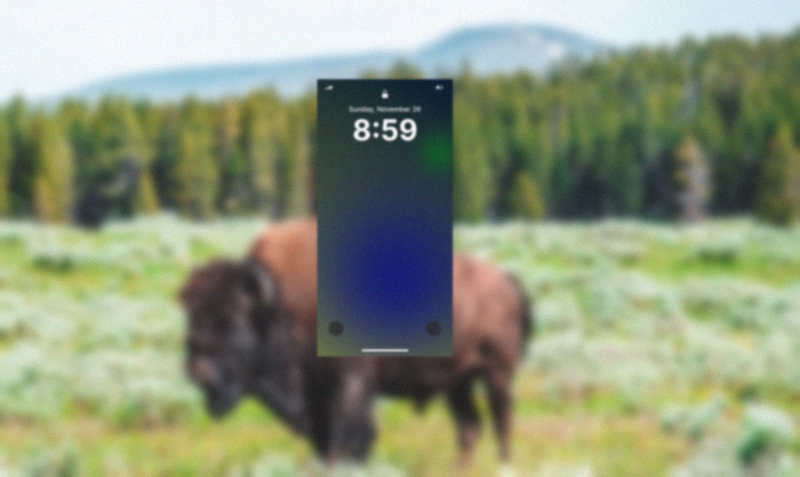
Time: {"hour": 8, "minute": 59}
